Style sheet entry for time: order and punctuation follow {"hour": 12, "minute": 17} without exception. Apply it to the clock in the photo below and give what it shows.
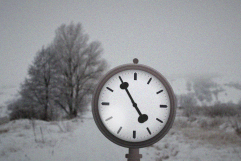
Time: {"hour": 4, "minute": 55}
